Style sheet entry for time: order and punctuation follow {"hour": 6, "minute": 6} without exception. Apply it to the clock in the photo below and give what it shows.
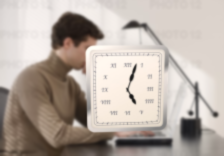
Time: {"hour": 5, "minute": 3}
